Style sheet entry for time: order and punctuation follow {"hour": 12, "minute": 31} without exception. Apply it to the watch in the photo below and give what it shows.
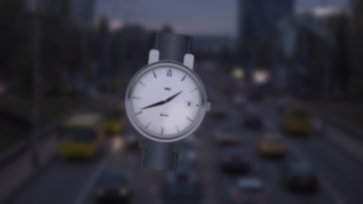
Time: {"hour": 1, "minute": 41}
